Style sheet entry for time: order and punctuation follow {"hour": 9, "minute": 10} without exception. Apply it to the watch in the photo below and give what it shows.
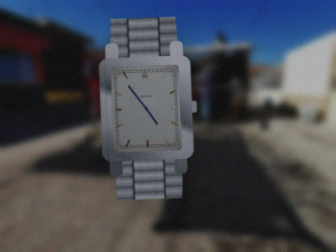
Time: {"hour": 4, "minute": 54}
